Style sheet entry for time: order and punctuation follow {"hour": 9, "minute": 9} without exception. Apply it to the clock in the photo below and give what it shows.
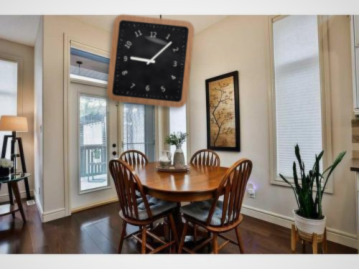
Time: {"hour": 9, "minute": 7}
